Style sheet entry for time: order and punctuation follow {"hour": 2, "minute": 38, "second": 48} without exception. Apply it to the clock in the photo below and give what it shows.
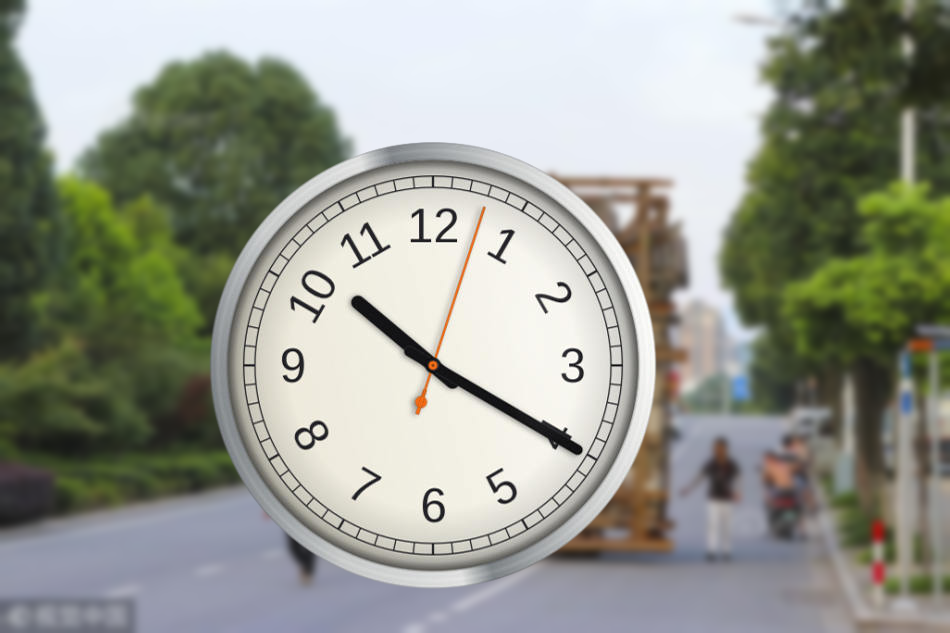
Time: {"hour": 10, "minute": 20, "second": 3}
